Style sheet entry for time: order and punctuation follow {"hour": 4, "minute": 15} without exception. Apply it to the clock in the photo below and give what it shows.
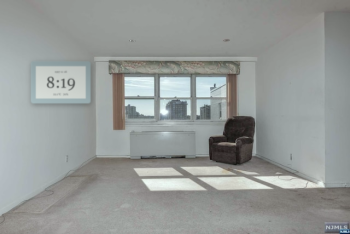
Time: {"hour": 8, "minute": 19}
